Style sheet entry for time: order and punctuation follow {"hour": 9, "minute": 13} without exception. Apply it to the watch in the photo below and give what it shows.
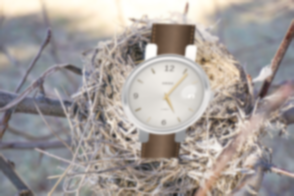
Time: {"hour": 5, "minute": 6}
